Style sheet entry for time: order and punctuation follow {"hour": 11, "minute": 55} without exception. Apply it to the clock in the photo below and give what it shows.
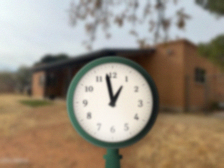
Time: {"hour": 12, "minute": 58}
